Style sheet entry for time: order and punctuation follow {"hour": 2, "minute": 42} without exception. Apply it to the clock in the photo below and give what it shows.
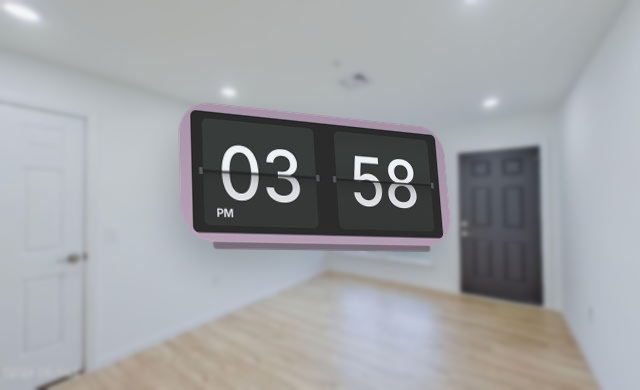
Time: {"hour": 3, "minute": 58}
